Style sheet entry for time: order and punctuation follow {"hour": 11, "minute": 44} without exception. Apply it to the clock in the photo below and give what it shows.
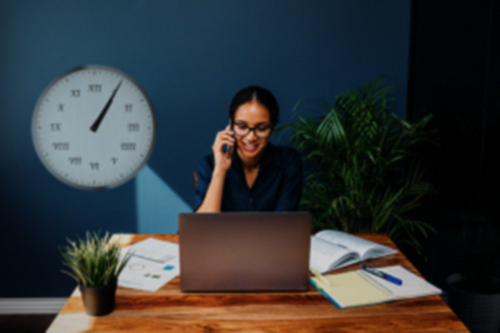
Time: {"hour": 1, "minute": 5}
